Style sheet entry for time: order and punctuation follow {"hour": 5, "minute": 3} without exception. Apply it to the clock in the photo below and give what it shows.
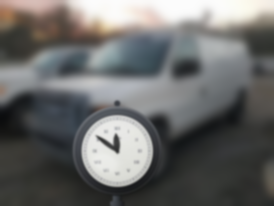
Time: {"hour": 11, "minute": 51}
